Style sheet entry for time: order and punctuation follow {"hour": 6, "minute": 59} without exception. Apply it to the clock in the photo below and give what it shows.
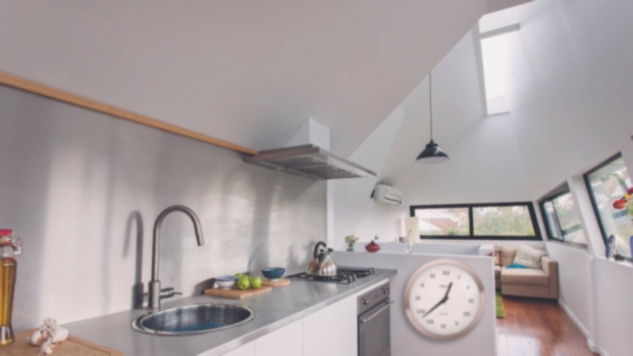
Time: {"hour": 12, "minute": 38}
